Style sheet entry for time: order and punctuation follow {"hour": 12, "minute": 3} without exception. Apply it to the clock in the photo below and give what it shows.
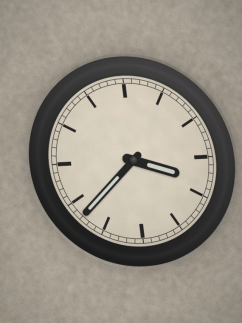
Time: {"hour": 3, "minute": 38}
